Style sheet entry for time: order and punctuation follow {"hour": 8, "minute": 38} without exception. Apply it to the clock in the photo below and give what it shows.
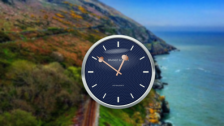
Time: {"hour": 12, "minute": 51}
